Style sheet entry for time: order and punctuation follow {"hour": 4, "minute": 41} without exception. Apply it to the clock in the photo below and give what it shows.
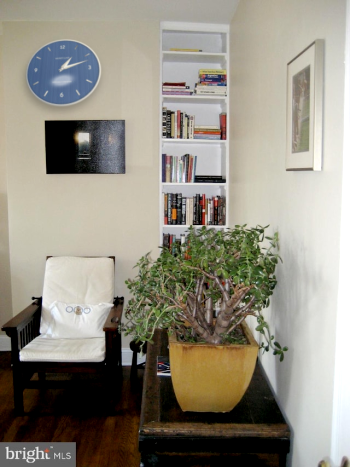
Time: {"hour": 1, "minute": 12}
